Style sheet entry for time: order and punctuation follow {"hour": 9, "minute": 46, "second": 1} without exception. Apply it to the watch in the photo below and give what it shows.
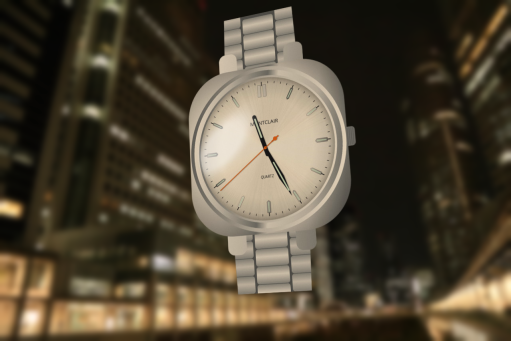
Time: {"hour": 11, "minute": 25, "second": 39}
